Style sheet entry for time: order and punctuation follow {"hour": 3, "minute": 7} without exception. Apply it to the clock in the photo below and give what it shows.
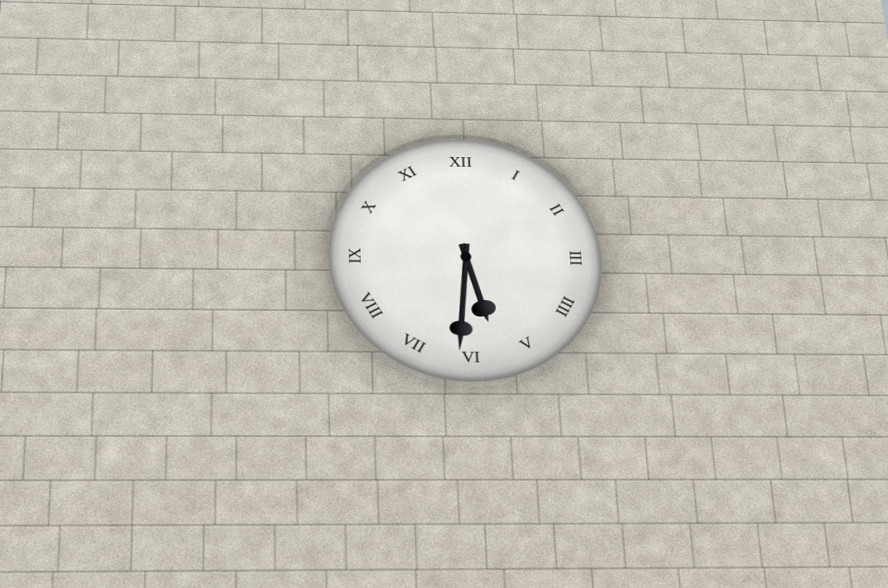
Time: {"hour": 5, "minute": 31}
